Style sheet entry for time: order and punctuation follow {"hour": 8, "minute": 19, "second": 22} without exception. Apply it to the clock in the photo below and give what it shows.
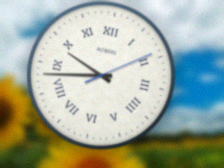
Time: {"hour": 9, "minute": 43, "second": 9}
